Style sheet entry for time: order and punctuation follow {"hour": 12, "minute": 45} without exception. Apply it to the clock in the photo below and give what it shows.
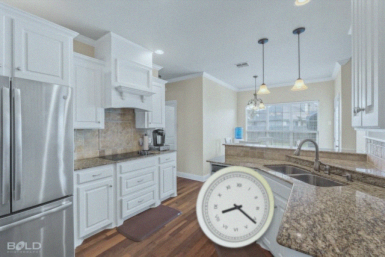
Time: {"hour": 8, "minute": 21}
